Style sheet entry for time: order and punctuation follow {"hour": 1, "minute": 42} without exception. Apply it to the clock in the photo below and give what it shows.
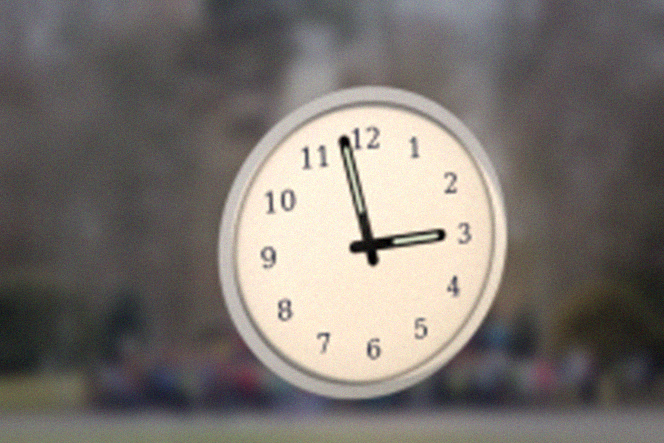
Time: {"hour": 2, "minute": 58}
